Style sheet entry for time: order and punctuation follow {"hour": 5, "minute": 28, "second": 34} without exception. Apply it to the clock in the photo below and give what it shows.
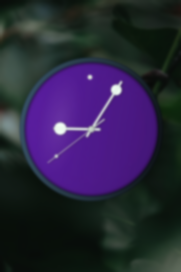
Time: {"hour": 9, "minute": 5, "second": 39}
